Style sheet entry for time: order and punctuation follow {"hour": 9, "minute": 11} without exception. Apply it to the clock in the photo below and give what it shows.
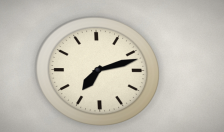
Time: {"hour": 7, "minute": 12}
